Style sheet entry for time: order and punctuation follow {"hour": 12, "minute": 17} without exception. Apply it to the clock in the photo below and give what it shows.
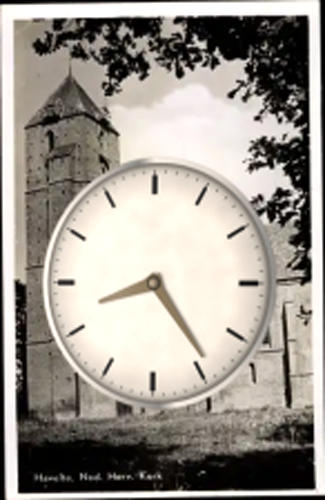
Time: {"hour": 8, "minute": 24}
